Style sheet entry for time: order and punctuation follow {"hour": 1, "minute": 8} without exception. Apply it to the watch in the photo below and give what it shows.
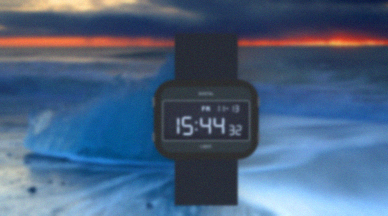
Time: {"hour": 15, "minute": 44}
